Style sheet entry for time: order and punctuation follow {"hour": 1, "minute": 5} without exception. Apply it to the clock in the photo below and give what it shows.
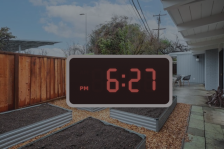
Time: {"hour": 6, "minute": 27}
